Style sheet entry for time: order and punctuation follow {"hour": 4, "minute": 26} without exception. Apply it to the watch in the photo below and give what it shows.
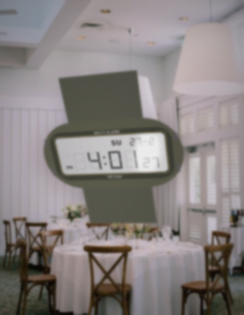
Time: {"hour": 4, "minute": 1}
